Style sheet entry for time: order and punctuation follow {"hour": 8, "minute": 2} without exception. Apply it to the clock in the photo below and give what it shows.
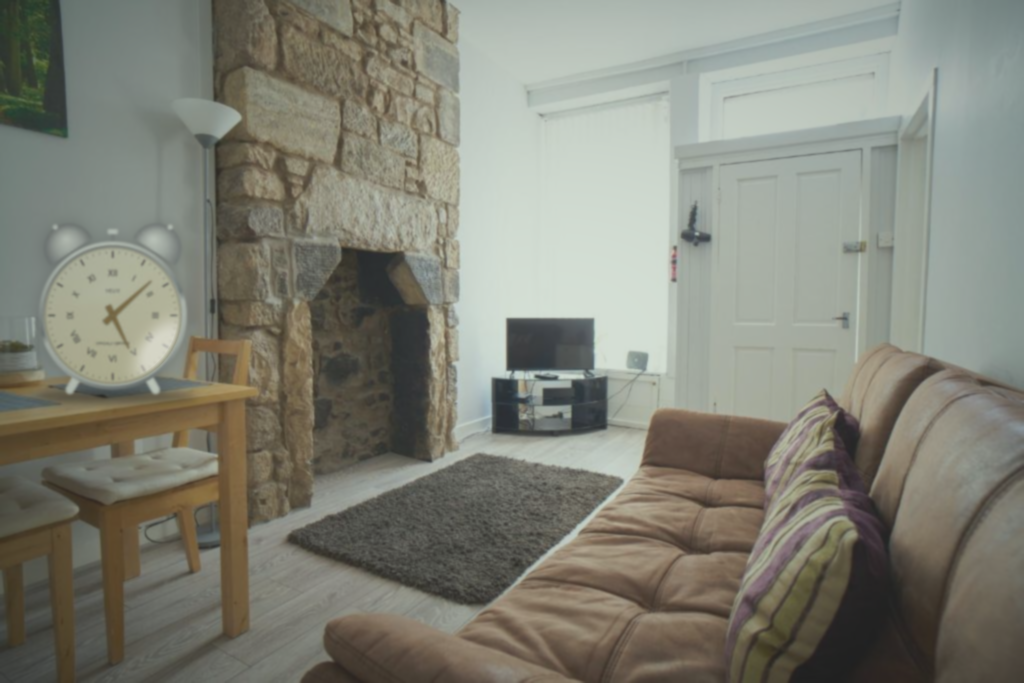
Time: {"hour": 5, "minute": 8}
